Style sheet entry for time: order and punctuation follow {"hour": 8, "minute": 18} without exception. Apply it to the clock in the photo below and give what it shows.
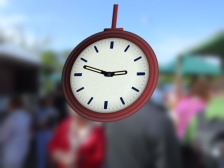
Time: {"hour": 2, "minute": 48}
